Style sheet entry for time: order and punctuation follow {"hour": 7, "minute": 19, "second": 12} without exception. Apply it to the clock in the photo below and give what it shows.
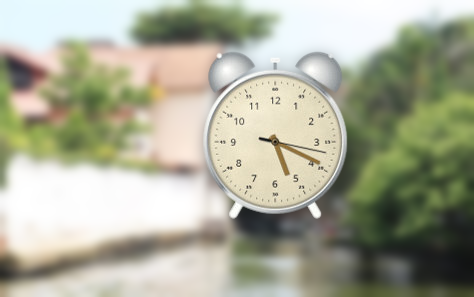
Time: {"hour": 5, "minute": 19, "second": 17}
